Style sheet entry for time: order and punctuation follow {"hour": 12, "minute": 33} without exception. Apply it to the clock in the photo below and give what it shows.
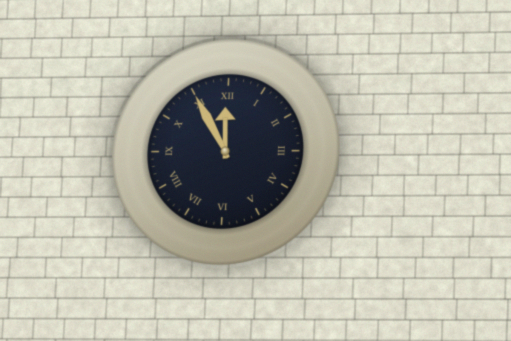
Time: {"hour": 11, "minute": 55}
